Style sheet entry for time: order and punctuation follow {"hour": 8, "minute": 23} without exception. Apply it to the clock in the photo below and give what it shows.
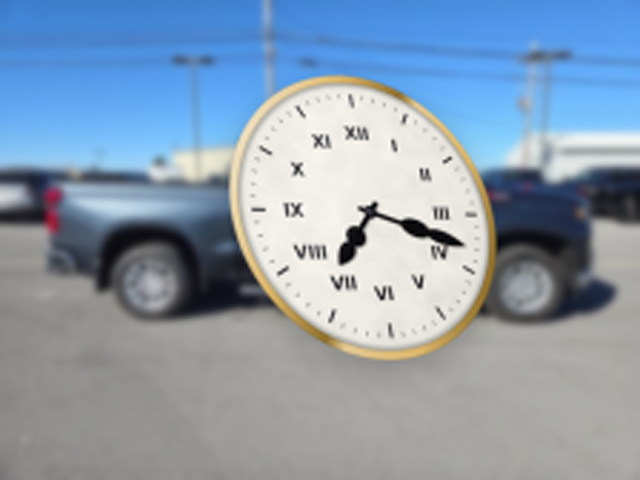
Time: {"hour": 7, "minute": 18}
